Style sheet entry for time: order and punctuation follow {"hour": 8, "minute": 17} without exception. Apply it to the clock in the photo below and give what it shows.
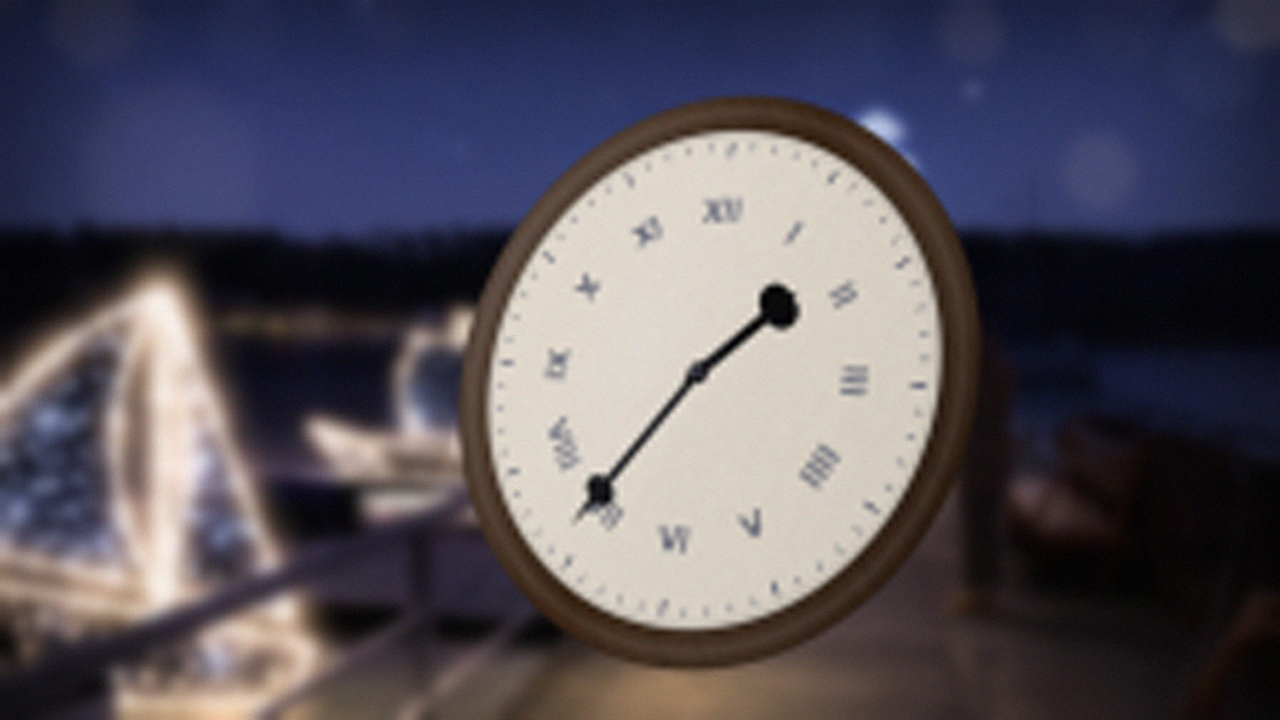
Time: {"hour": 1, "minute": 36}
